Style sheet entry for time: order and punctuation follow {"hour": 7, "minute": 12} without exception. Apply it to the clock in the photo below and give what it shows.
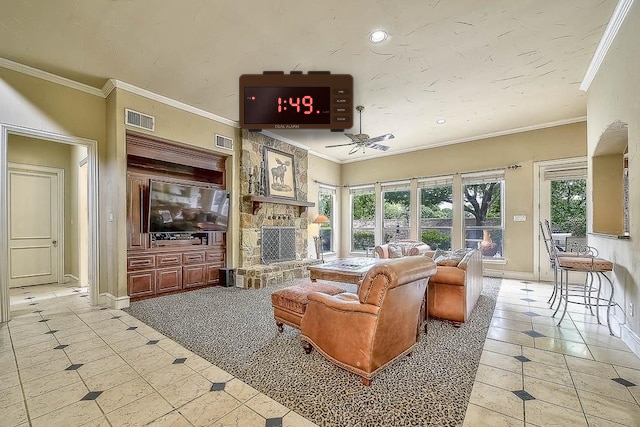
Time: {"hour": 1, "minute": 49}
